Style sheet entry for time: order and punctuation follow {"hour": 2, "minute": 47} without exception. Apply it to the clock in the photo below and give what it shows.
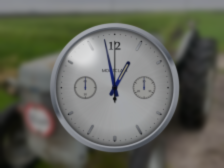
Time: {"hour": 12, "minute": 58}
